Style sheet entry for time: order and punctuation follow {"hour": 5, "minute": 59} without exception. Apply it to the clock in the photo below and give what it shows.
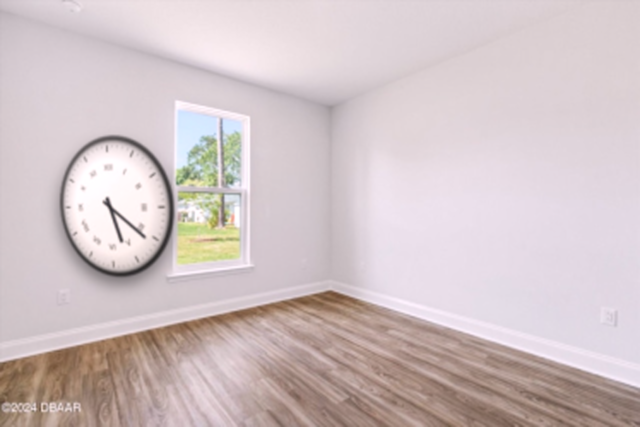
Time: {"hour": 5, "minute": 21}
